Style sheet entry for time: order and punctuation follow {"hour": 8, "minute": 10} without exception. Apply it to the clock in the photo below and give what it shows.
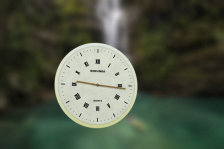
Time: {"hour": 9, "minute": 16}
